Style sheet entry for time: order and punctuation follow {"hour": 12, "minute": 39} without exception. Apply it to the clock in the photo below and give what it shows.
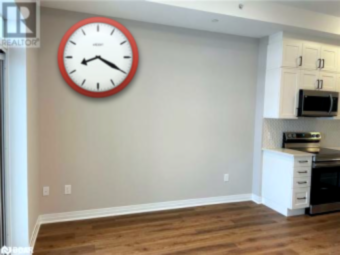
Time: {"hour": 8, "minute": 20}
